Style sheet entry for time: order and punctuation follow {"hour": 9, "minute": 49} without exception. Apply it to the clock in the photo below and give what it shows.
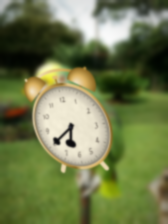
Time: {"hour": 6, "minute": 40}
